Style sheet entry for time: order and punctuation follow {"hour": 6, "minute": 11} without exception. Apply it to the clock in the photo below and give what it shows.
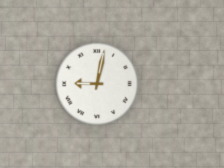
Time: {"hour": 9, "minute": 2}
